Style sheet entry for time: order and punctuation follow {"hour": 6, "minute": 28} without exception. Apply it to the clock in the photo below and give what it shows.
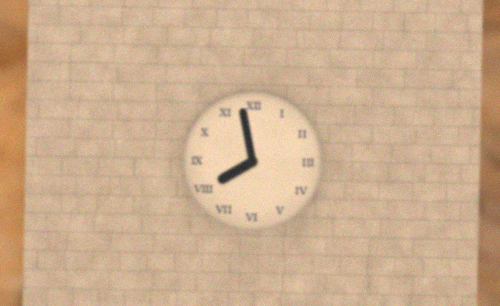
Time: {"hour": 7, "minute": 58}
